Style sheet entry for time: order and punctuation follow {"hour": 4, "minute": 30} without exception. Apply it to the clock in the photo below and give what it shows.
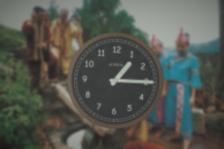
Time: {"hour": 1, "minute": 15}
